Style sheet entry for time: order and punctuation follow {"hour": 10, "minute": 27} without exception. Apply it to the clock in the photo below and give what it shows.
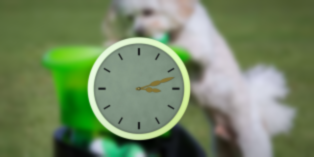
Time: {"hour": 3, "minute": 12}
